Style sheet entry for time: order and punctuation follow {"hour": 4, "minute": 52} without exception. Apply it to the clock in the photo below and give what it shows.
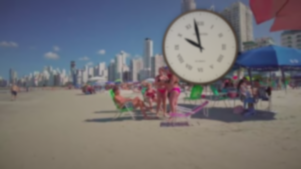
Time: {"hour": 9, "minute": 58}
